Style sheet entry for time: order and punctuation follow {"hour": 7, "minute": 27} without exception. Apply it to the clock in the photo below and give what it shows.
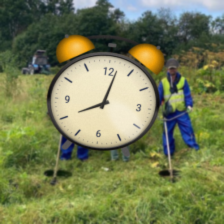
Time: {"hour": 8, "minute": 2}
